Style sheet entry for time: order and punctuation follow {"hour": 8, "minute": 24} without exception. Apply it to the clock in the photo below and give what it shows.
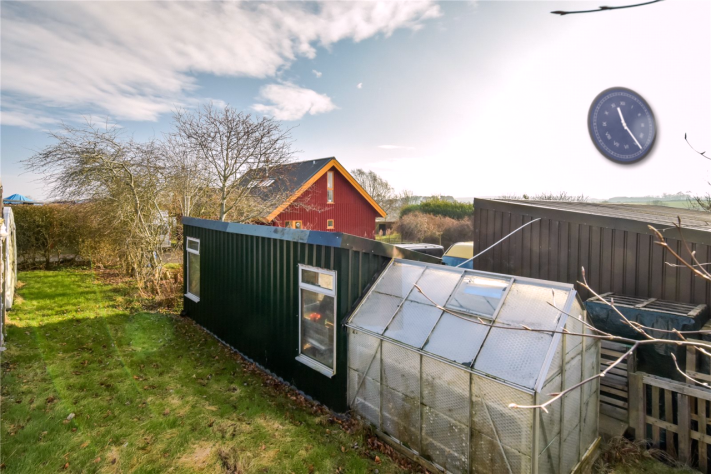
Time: {"hour": 11, "minute": 24}
